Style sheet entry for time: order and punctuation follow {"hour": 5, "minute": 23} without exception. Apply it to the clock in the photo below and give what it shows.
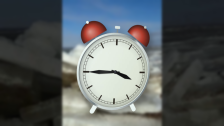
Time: {"hour": 3, "minute": 45}
